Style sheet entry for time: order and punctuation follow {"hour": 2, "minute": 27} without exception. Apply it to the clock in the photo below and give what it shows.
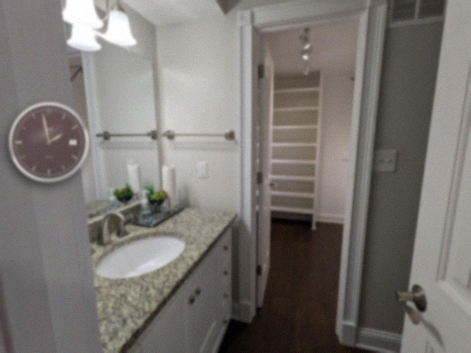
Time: {"hour": 1, "minute": 58}
